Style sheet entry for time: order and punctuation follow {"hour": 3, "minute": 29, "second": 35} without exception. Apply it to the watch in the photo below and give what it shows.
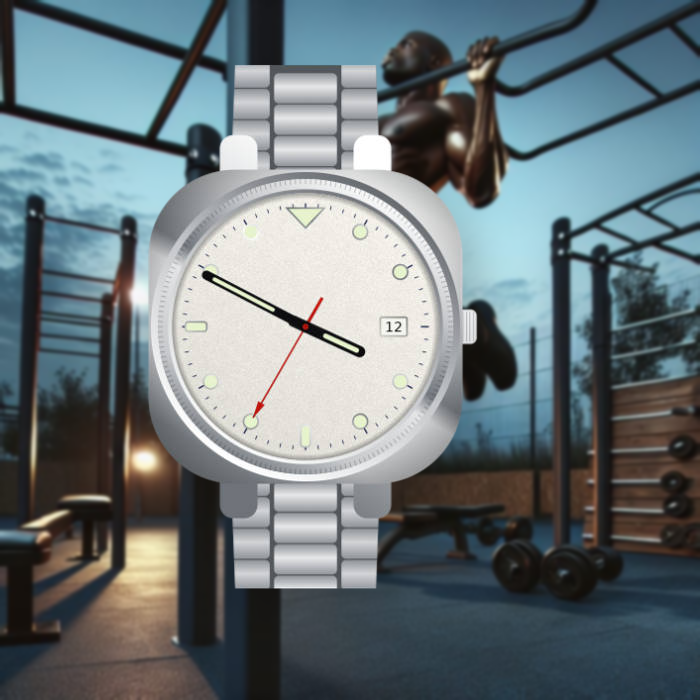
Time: {"hour": 3, "minute": 49, "second": 35}
